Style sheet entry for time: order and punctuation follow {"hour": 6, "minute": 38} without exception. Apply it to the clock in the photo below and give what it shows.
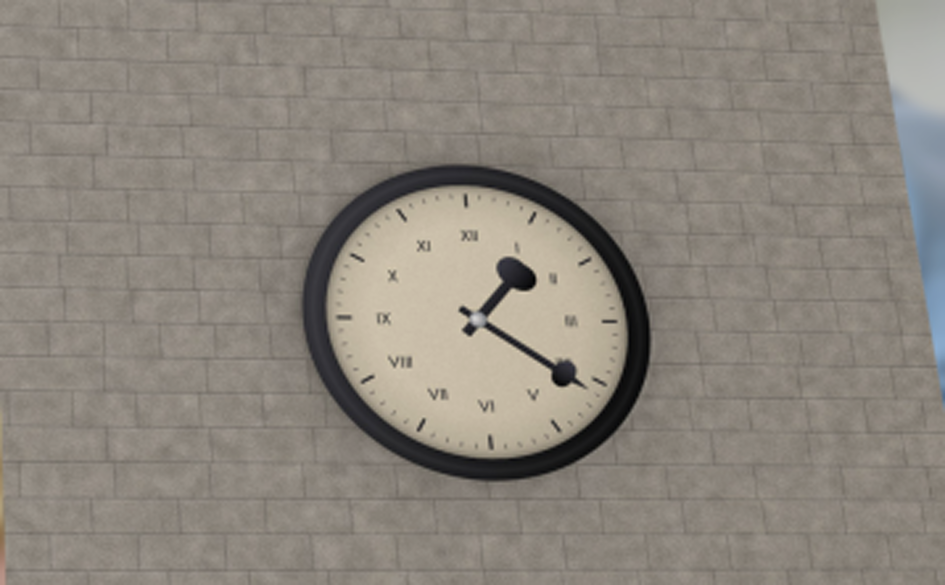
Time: {"hour": 1, "minute": 21}
